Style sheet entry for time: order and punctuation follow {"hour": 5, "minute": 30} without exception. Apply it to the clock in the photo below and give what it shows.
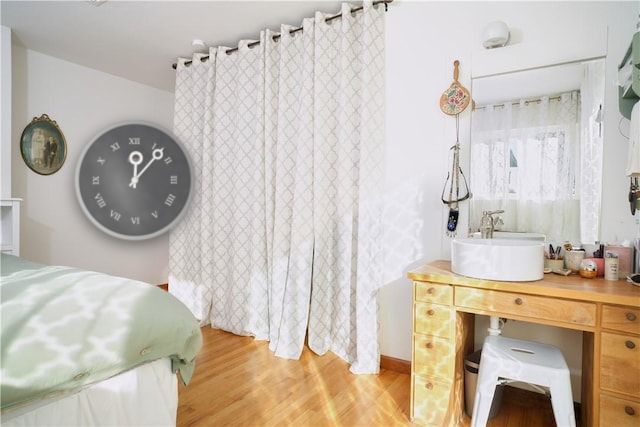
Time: {"hour": 12, "minute": 7}
